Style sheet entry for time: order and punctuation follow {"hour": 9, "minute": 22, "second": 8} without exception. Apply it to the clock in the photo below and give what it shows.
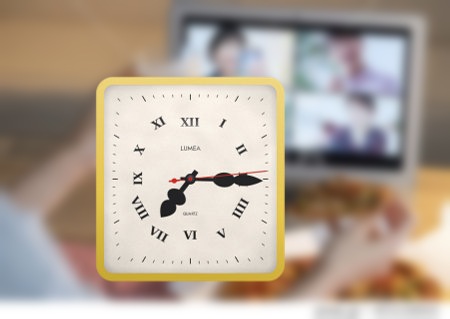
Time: {"hour": 7, "minute": 15, "second": 14}
